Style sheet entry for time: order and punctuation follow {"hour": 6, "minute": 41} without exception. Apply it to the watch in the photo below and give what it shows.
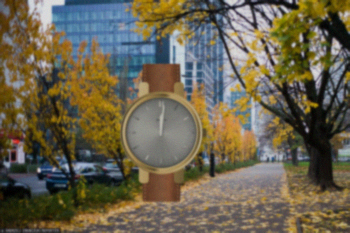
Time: {"hour": 12, "minute": 1}
